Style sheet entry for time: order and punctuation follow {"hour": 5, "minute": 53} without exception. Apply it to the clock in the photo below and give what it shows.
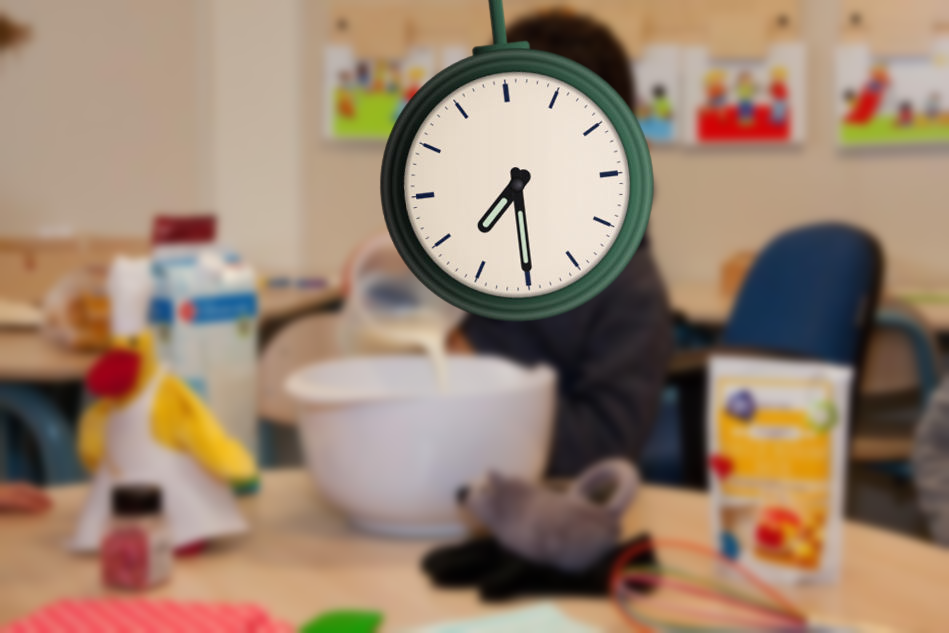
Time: {"hour": 7, "minute": 30}
